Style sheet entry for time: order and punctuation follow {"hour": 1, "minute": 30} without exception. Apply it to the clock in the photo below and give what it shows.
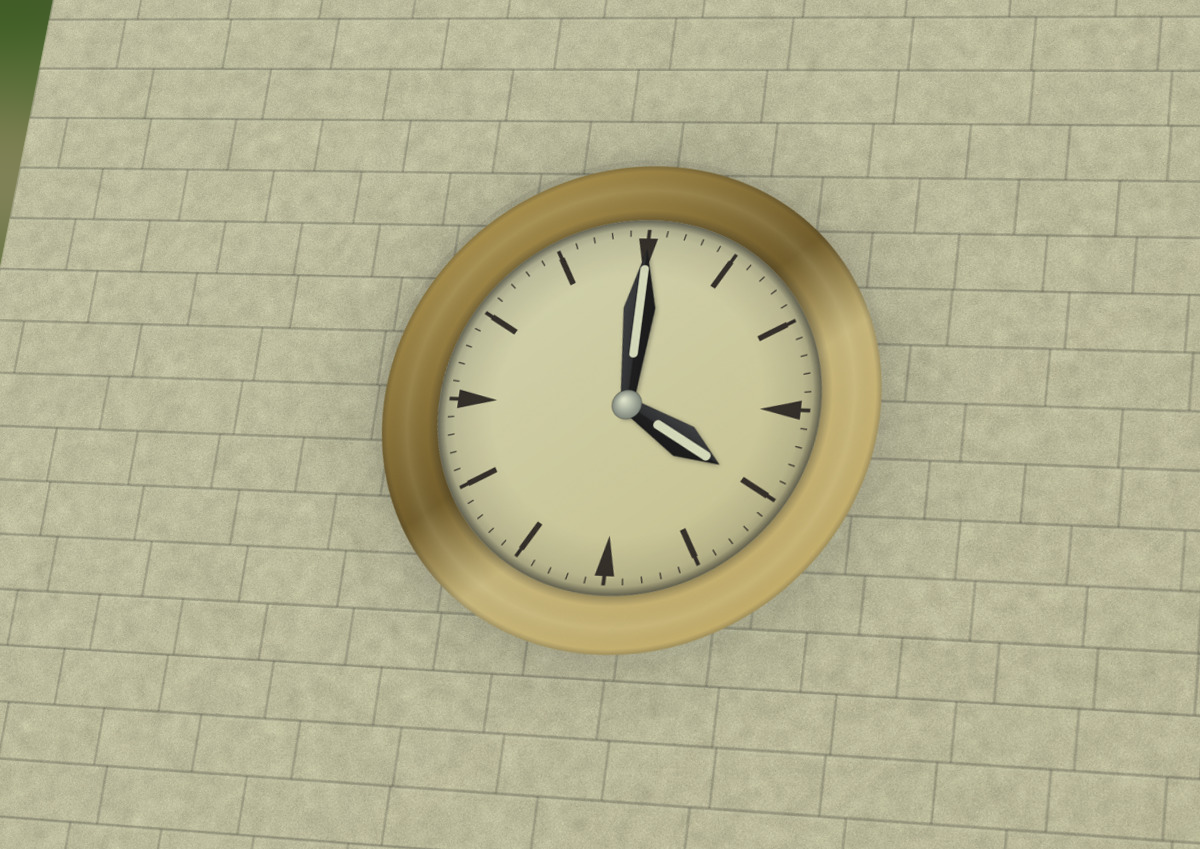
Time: {"hour": 4, "minute": 0}
